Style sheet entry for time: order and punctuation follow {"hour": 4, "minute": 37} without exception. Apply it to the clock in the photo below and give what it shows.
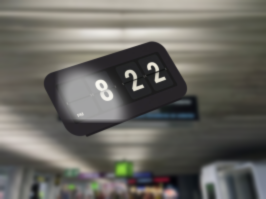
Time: {"hour": 8, "minute": 22}
